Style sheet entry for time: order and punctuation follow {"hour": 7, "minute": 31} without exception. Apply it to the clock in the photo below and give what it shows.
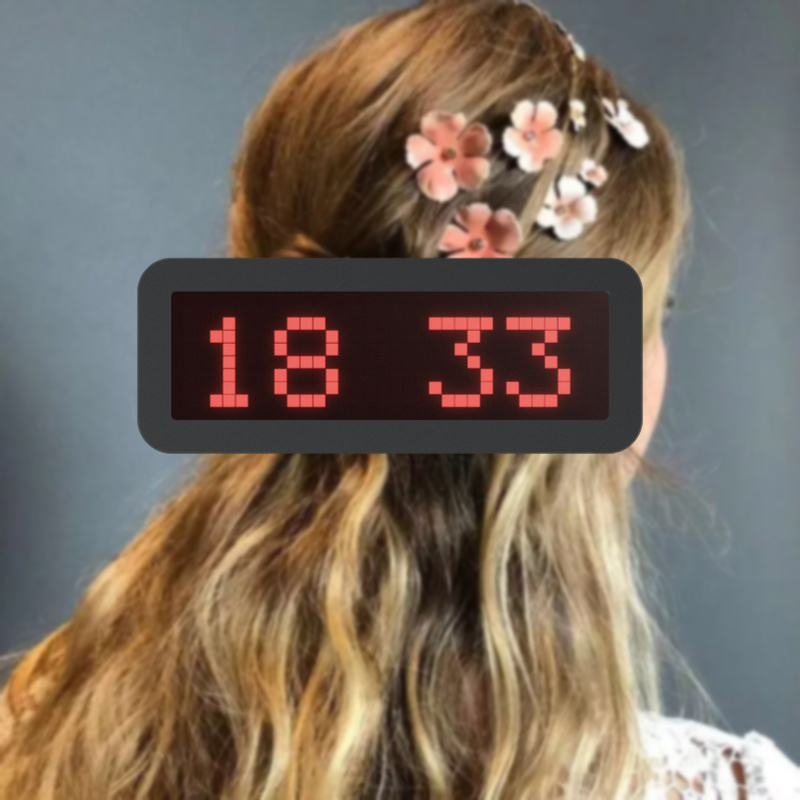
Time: {"hour": 18, "minute": 33}
